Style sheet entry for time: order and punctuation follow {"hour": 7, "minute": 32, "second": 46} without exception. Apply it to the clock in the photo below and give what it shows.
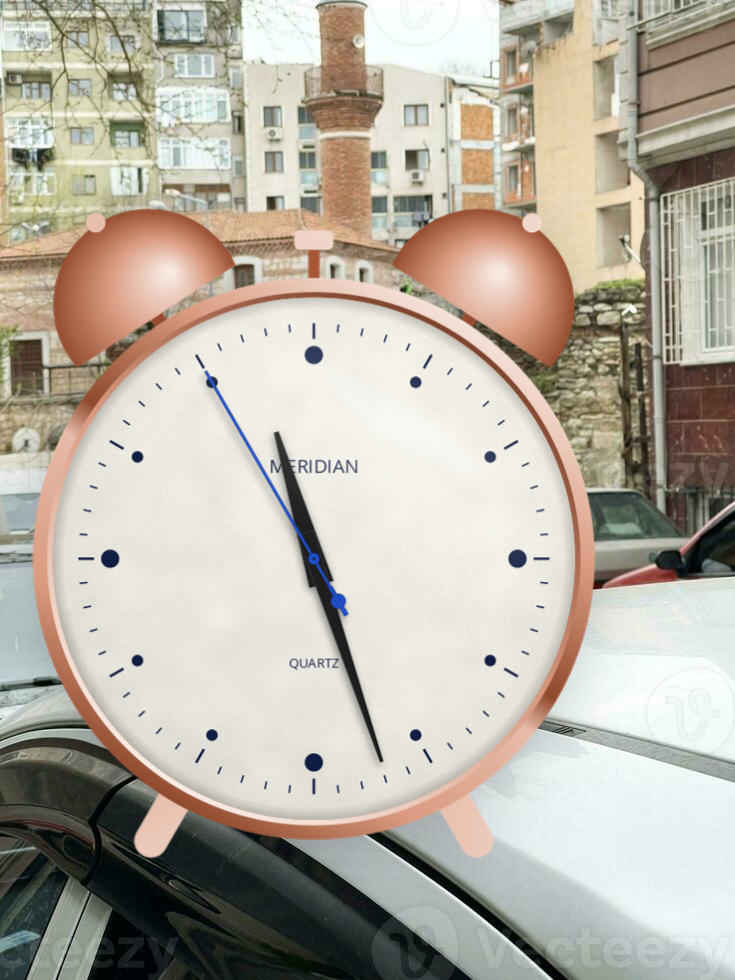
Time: {"hour": 11, "minute": 26, "second": 55}
